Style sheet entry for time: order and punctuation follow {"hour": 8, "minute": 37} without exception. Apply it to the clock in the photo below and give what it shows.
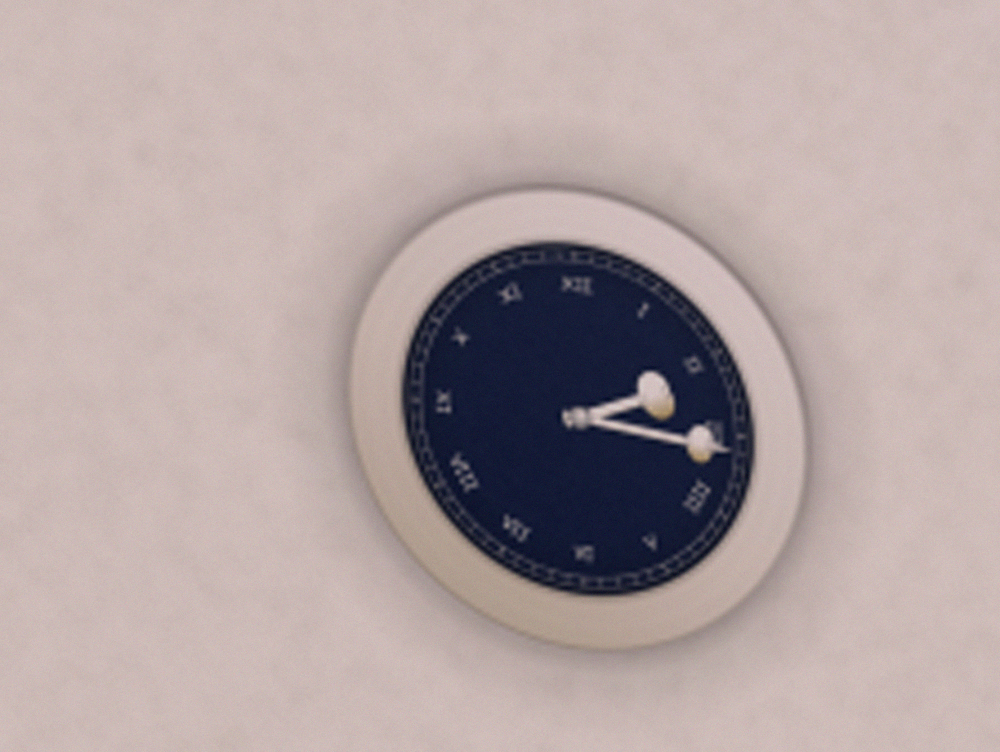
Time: {"hour": 2, "minute": 16}
